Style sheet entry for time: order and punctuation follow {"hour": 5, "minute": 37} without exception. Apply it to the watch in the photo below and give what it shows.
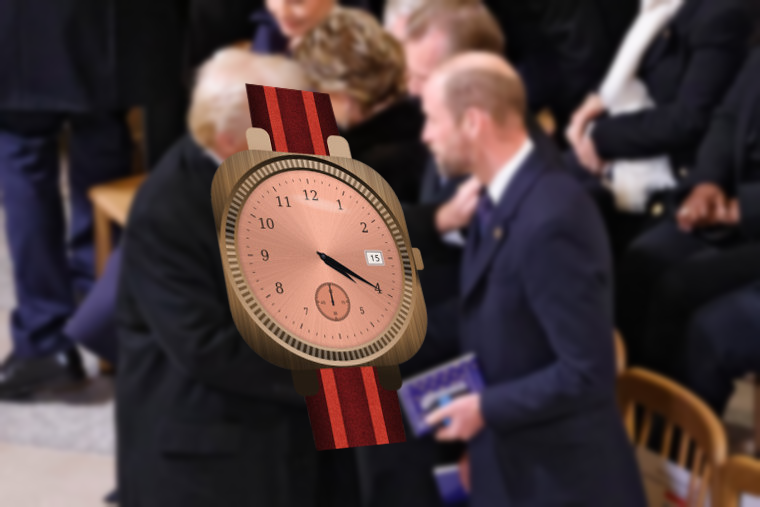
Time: {"hour": 4, "minute": 20}
